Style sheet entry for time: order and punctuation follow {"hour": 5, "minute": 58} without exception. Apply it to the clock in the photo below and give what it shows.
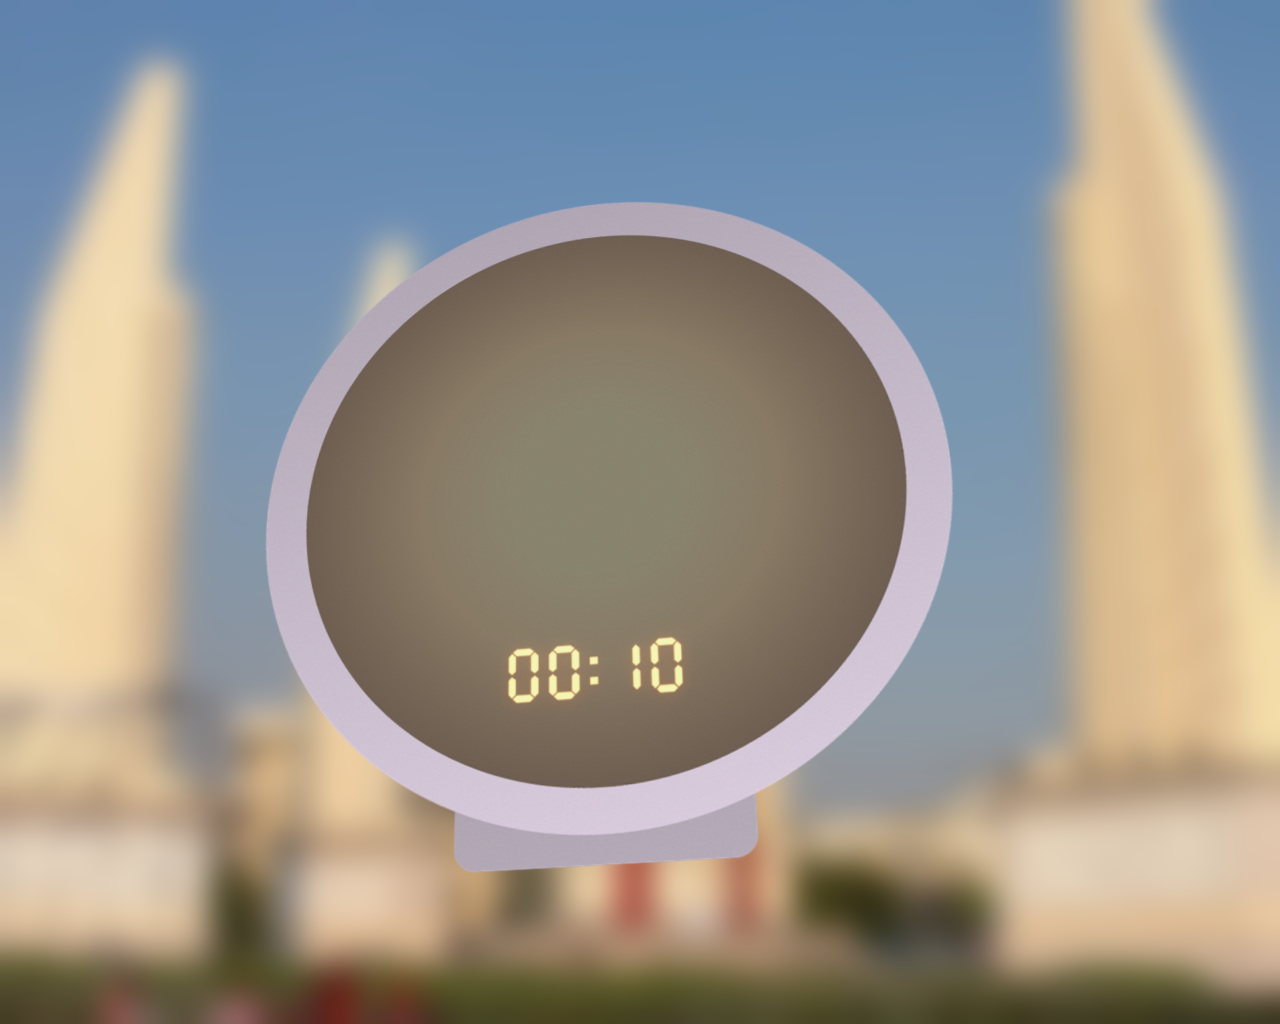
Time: {"hour": 0, "minute": 10}
